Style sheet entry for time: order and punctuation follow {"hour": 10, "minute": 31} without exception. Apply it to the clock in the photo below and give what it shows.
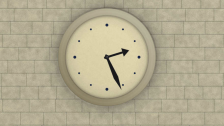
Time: {"hour": 2, "minute": 26}
